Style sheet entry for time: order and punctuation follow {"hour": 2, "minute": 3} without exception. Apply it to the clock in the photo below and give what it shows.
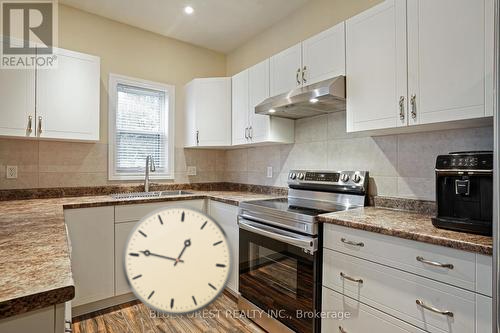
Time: {"hour": 12, "minute": 46}
